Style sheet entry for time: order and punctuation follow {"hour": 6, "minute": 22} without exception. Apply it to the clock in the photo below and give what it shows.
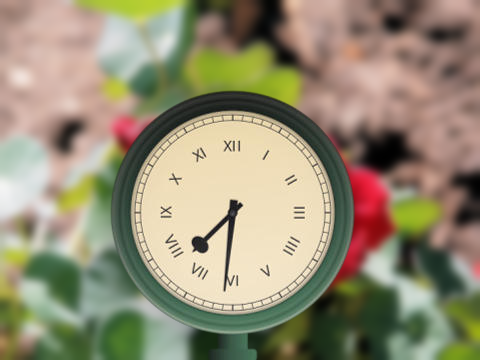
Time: {"hour": 7, "minute": 31}
